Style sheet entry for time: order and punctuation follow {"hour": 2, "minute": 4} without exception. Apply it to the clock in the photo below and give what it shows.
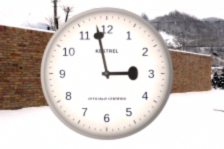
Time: {"hour": 2, "minute": 58}
